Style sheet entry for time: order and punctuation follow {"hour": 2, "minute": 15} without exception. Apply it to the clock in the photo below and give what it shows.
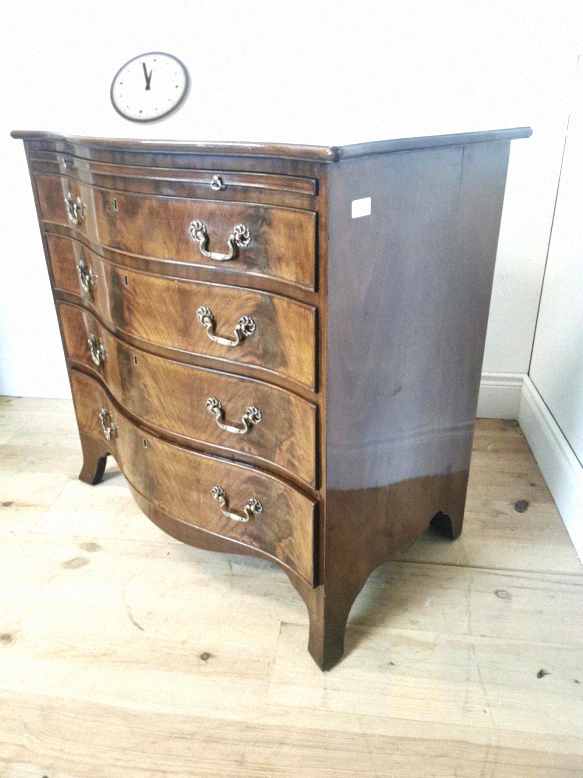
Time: {"hour": 11, "minute": 56}
